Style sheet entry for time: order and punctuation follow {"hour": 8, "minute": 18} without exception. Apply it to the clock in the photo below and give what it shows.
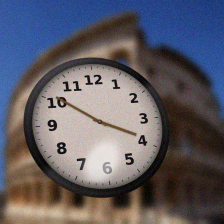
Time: {"hour": 3, "minute": 51}
